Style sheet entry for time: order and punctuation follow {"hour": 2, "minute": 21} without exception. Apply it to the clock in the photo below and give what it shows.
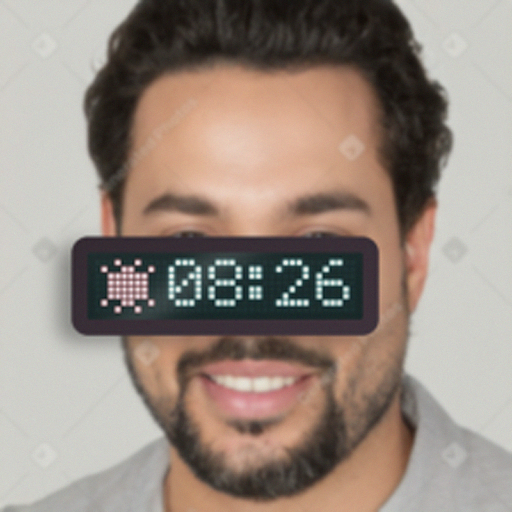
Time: {"hour": 8, "minute": 26}
